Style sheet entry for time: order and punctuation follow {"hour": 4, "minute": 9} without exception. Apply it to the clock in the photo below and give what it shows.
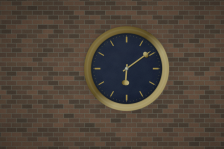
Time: {"hour": 6, "minute": 9}
